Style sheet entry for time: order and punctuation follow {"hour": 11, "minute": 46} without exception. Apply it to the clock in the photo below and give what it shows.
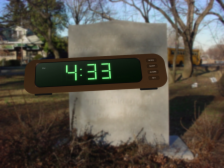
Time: {"hour": 4, "minute": 33}
